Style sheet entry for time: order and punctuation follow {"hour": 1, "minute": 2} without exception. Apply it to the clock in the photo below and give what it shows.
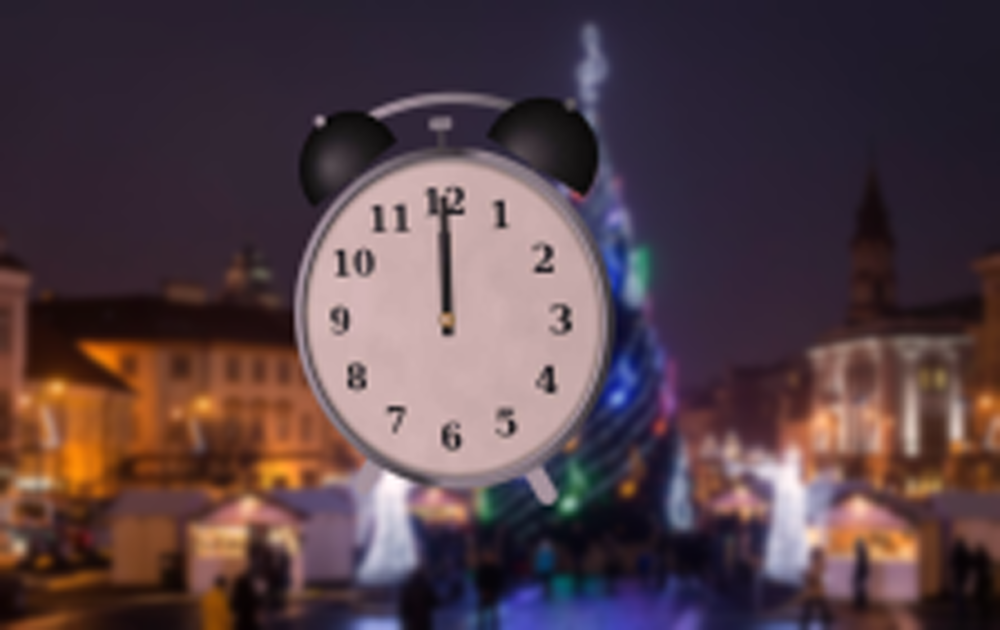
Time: {"hour": 12, "minute": 0}
